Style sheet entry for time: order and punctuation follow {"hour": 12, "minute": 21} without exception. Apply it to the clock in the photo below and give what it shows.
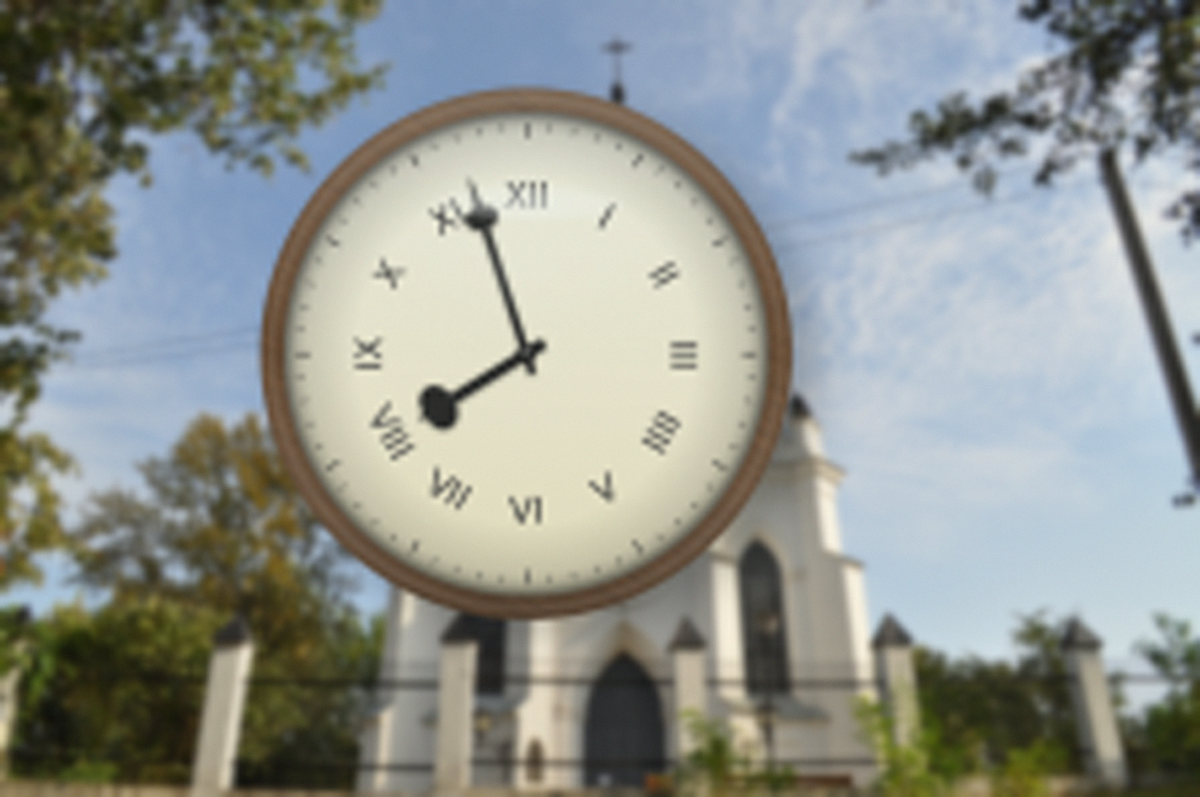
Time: {"hour": 7, "minute": 57}
